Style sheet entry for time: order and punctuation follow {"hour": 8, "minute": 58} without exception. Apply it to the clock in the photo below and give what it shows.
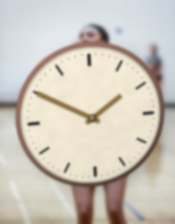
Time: {"hour": 1, "minute": 50}
